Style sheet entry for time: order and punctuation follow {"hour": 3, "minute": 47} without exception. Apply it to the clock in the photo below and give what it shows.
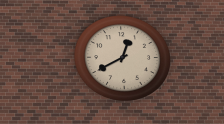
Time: {"hour": 12, "minute": 40}
